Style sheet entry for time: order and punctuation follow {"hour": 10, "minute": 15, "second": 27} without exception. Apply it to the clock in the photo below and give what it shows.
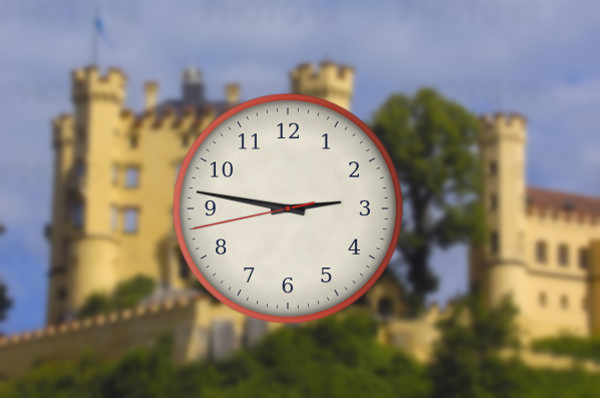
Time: {"hour": 2, "minute": 46, "second": 43}
